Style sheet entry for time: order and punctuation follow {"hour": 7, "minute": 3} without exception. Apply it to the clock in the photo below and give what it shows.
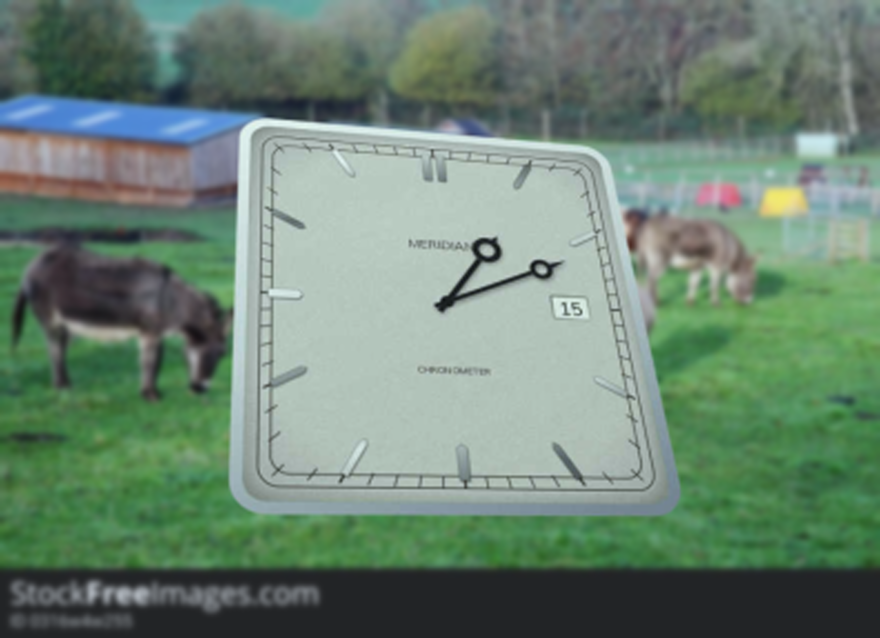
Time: {"hour": 1, "minute": 11}
